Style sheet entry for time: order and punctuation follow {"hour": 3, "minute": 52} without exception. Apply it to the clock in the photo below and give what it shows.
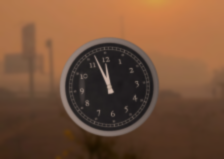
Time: {"hour": 11, "minute": 57}
